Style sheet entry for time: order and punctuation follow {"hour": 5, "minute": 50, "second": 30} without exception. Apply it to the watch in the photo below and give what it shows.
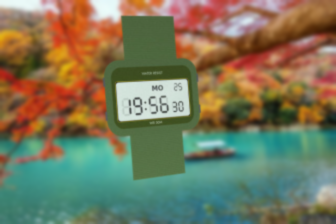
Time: {"hour": 19, "minute": 56, "second": 30}
